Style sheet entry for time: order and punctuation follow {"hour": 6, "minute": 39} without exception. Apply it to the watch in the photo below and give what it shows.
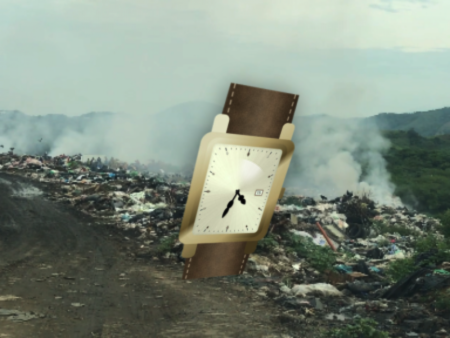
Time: {"hour": 4, "minute": 33}
